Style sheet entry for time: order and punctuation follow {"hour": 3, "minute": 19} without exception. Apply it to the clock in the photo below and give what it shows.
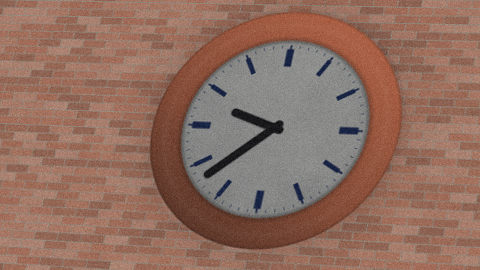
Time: {"hour": 9, "minute": 38}
